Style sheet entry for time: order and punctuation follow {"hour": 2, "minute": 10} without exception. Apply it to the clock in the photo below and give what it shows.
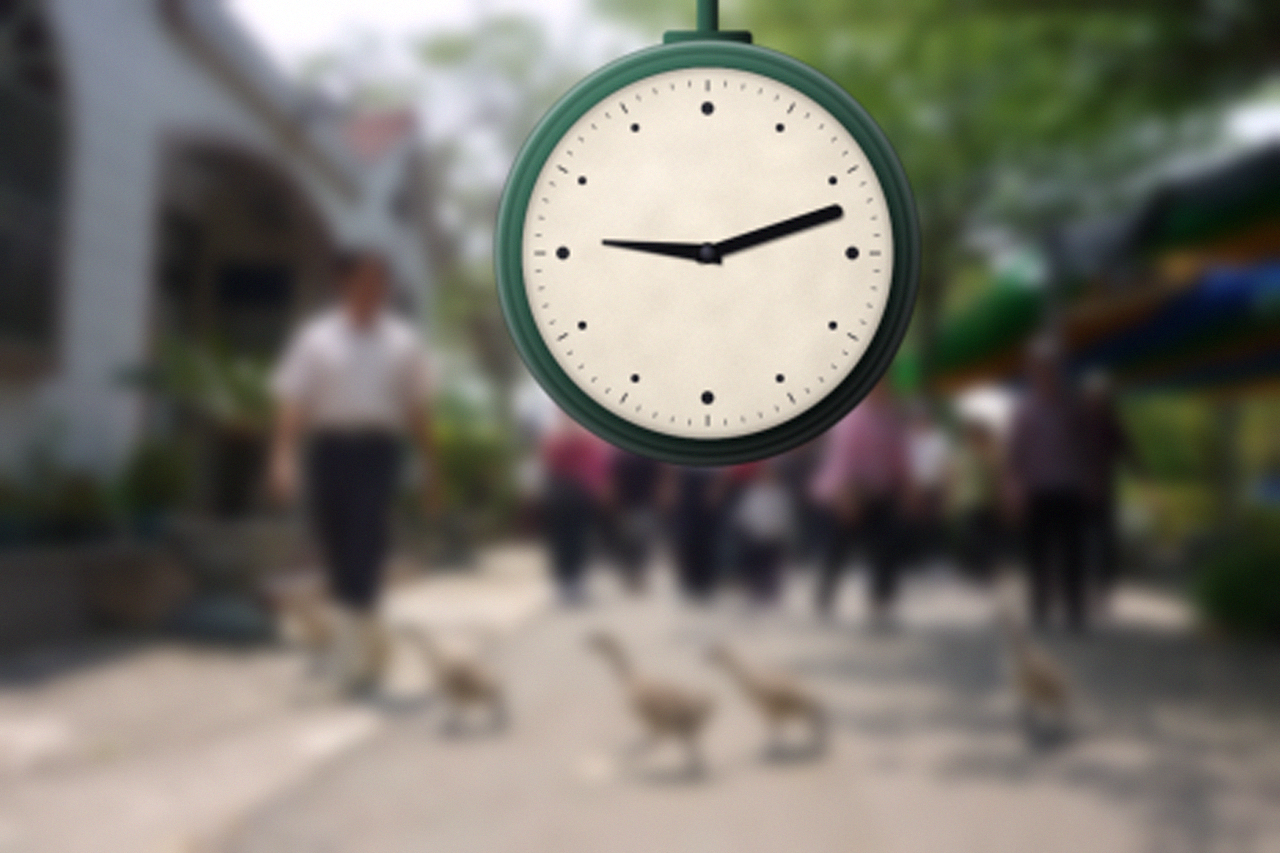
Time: {"hour": 9, "minute": 12}
